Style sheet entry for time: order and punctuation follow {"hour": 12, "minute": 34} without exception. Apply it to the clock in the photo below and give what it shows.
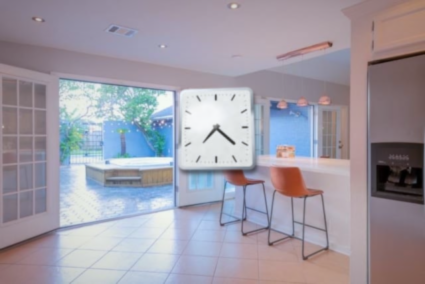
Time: {"hour": 7, "minute": 22}
